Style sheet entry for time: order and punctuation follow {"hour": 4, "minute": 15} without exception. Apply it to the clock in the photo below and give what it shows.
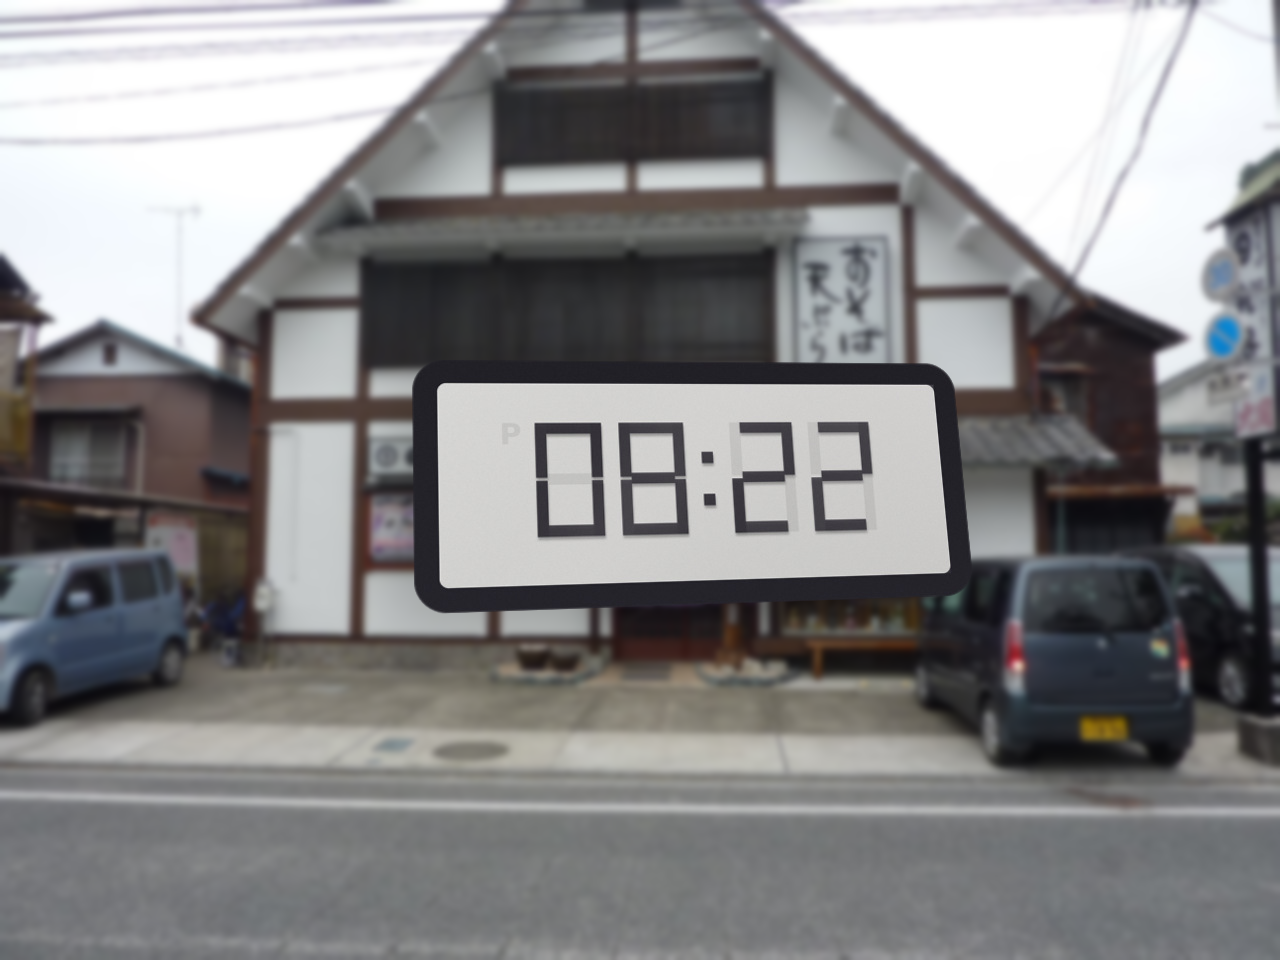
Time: {"hour": 8, "minute": 22}
